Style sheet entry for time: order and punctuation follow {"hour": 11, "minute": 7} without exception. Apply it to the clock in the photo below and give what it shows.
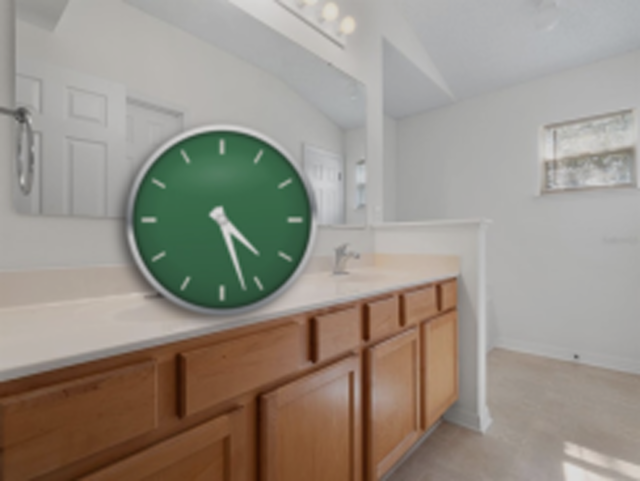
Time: {"hour": 4, "minute": 27}
